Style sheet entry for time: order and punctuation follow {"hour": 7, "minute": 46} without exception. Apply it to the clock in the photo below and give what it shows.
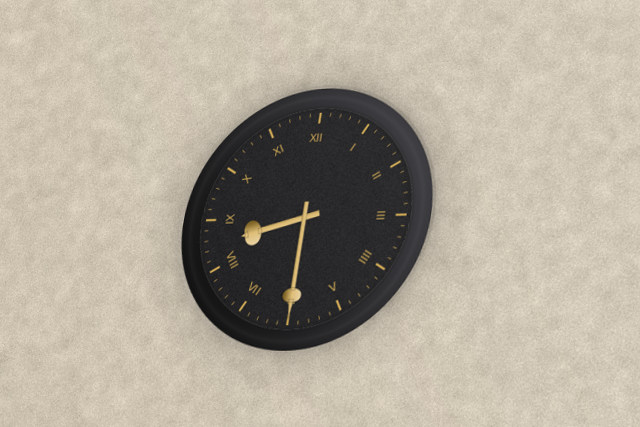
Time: {"hour": 8, "minute": 30}
